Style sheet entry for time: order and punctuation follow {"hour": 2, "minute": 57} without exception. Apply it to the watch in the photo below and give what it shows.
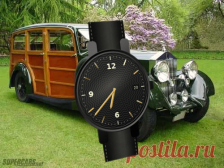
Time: {"hour": 6, "minute": 38}
